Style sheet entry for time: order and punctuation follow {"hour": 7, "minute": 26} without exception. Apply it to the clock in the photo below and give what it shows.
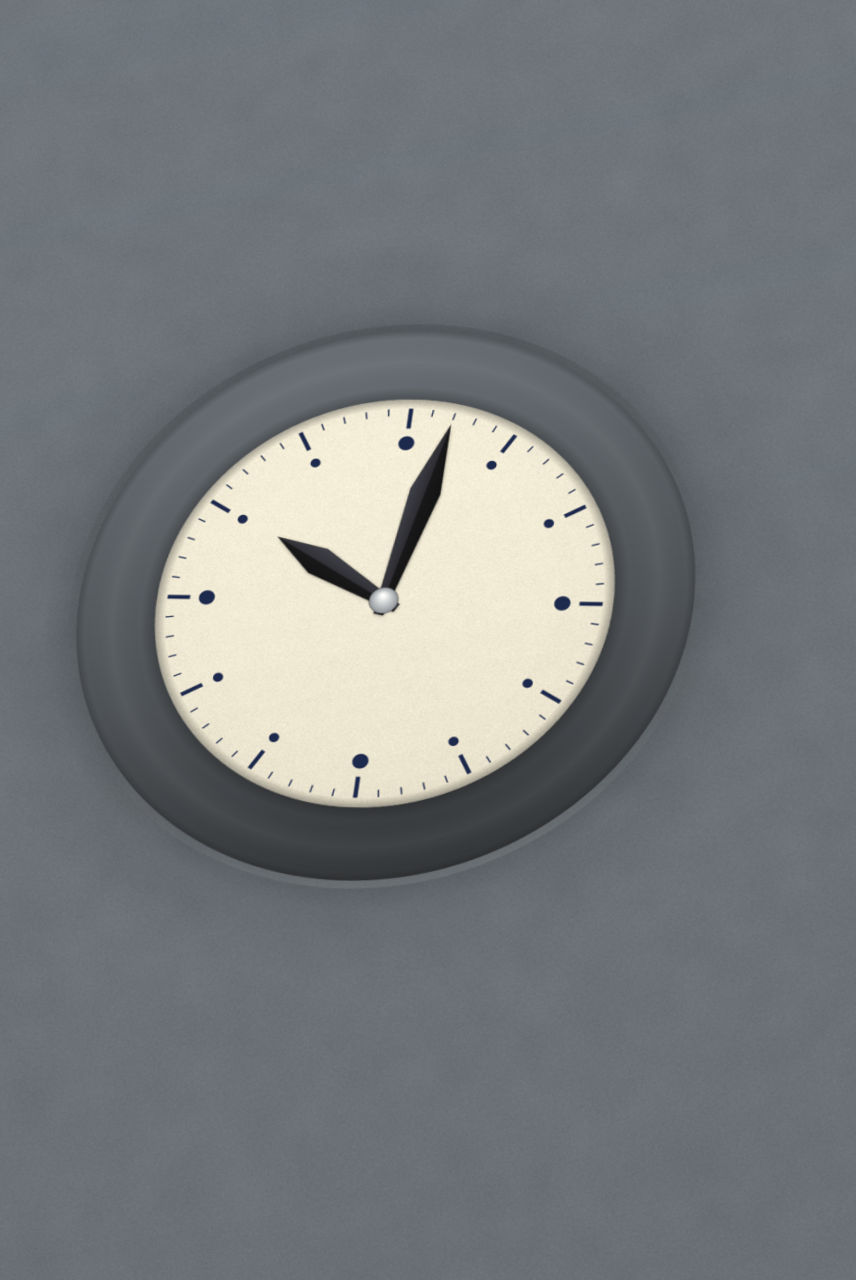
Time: {"hour": 10, "minute": 2}
